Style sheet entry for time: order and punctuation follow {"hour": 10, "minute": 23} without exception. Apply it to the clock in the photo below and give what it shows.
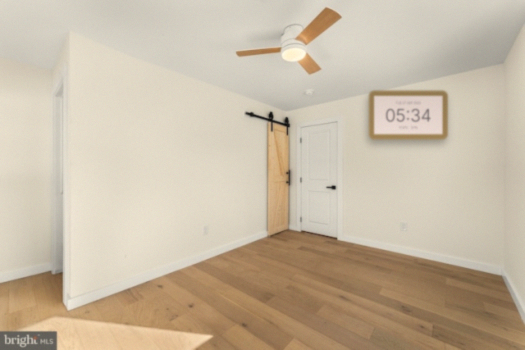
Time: {"hour": 5, "minute": 34}
